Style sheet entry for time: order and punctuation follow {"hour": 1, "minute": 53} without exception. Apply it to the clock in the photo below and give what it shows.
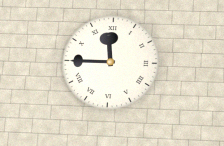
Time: {"hour": 11, "minute": 45}
